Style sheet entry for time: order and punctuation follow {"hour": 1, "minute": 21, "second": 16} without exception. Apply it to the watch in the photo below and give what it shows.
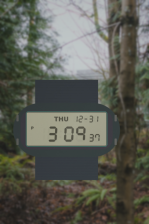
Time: {"hour": 3, "minute": 9, "second": 37}
